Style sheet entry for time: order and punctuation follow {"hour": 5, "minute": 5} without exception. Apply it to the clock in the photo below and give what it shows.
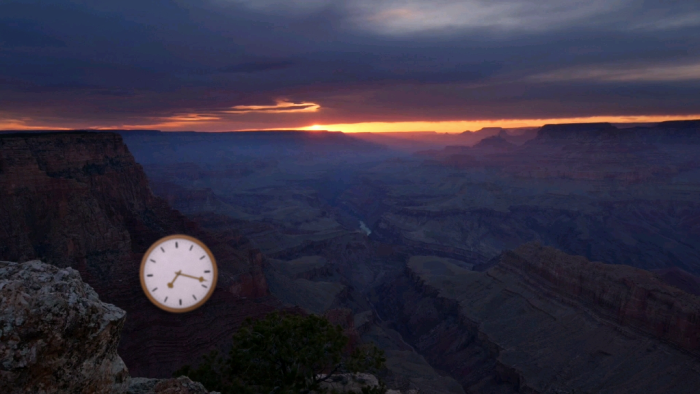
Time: {"hour": 7, "minute": 18}
